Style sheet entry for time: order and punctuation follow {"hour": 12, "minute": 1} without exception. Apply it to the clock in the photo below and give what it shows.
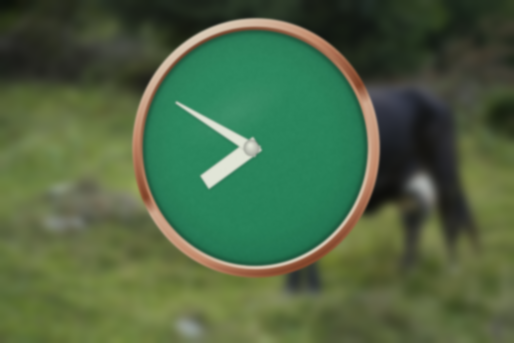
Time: {"hour": 7, "minute": 50}
